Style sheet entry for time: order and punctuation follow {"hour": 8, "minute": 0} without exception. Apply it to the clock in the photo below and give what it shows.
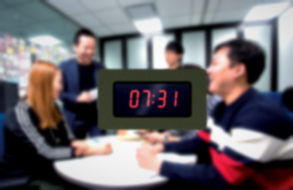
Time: {"hour": 7, "minute": 31}
